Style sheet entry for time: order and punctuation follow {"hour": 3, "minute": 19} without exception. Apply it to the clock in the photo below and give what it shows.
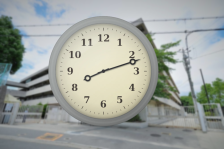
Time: {"hour": 8, "minute": 12}
